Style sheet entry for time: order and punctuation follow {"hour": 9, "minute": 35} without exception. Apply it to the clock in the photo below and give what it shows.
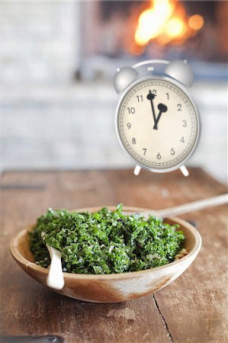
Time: {"hour": 12, "minute": 59}
